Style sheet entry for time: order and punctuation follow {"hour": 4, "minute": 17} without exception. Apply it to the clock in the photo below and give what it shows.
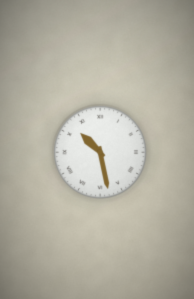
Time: {"hour": 10, "minute": 28}
